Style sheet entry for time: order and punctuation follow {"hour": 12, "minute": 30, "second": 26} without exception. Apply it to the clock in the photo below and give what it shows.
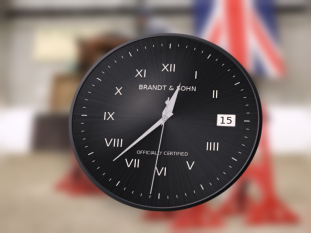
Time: {"hour": 12, "minute": 37, "second": 31}
